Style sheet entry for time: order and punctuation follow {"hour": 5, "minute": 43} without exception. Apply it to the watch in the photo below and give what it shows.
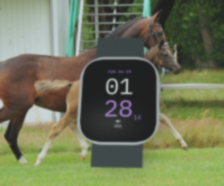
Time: {"hour": 1, "minute": 28}
